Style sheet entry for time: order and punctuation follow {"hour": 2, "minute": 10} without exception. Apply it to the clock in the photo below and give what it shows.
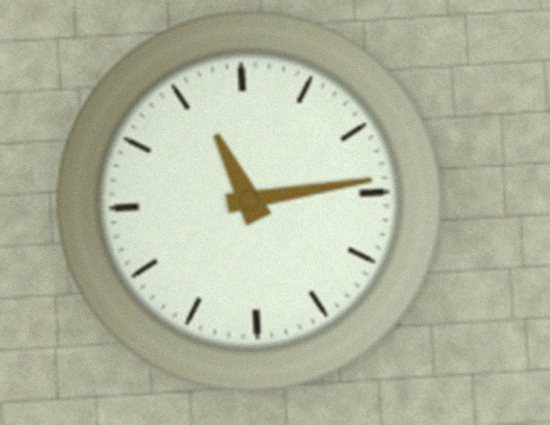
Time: {"hour": 11, "minute": 14}
